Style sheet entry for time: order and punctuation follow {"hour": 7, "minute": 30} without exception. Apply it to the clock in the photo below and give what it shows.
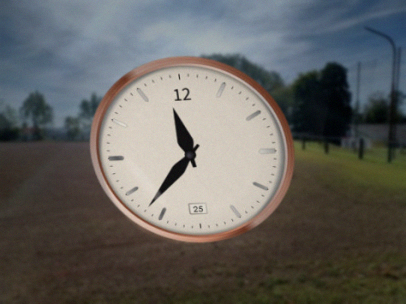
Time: {"hour": 11, "minute": 37}
